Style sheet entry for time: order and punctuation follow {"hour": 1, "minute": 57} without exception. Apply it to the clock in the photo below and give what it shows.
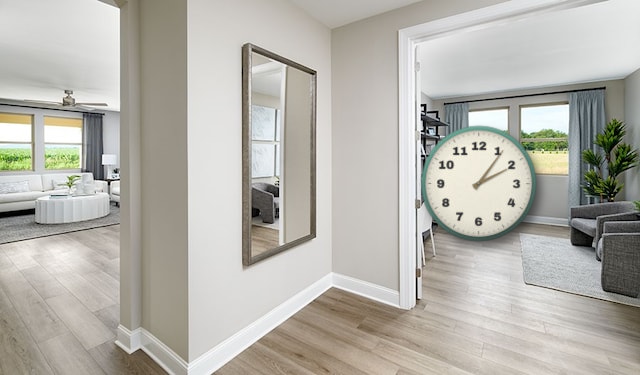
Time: {"hour": 2, "minute": 6}
